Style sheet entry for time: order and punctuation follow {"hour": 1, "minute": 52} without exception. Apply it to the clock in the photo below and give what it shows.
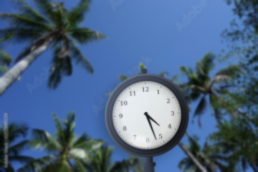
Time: {"hour": 4, "minute": 27}
